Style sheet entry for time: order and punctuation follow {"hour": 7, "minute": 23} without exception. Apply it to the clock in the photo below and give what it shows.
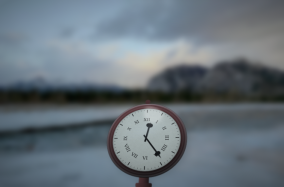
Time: {"hour": 12, "minute": 24}
